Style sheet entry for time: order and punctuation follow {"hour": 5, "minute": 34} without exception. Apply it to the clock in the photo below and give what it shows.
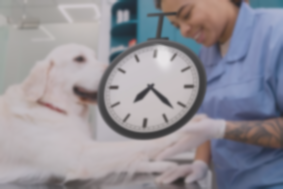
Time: {"hour": 7, "minute": 22}
